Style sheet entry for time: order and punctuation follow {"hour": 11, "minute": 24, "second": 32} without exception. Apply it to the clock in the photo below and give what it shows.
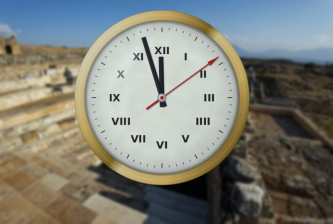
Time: {"hour": 11, "minute": 57, "second": 9}
